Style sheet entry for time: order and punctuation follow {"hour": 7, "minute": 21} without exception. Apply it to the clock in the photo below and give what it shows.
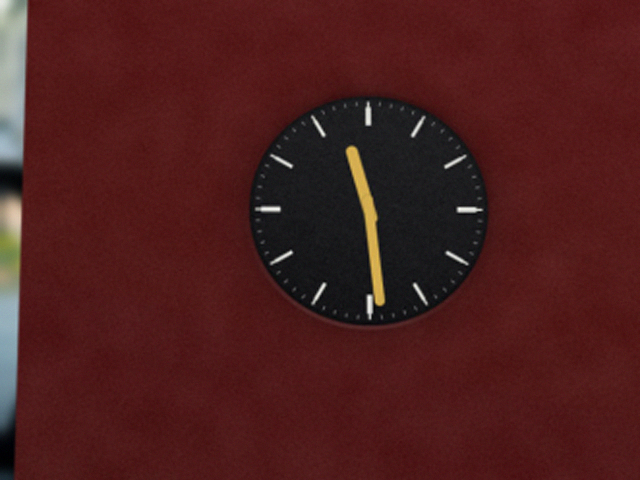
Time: {"hour": 11, "minute": 29}
